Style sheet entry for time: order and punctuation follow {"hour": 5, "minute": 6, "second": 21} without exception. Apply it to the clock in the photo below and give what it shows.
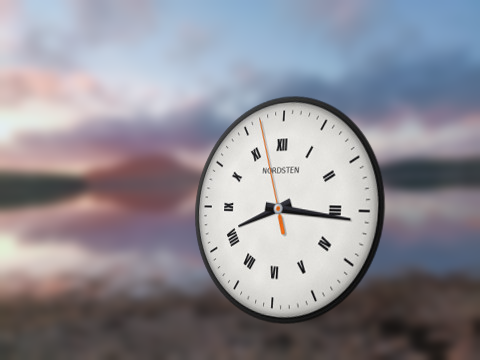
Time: {"hour": 8, "minute": 15, "second": 57}
